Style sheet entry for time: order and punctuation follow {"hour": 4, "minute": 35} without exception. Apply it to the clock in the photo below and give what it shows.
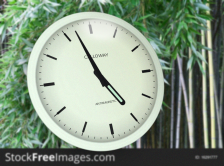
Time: {"hour": 4, "minute": 57}
